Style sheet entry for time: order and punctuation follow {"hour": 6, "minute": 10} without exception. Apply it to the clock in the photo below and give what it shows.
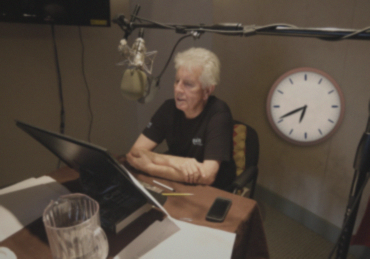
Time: {"hour": 6, "minute": 41}
